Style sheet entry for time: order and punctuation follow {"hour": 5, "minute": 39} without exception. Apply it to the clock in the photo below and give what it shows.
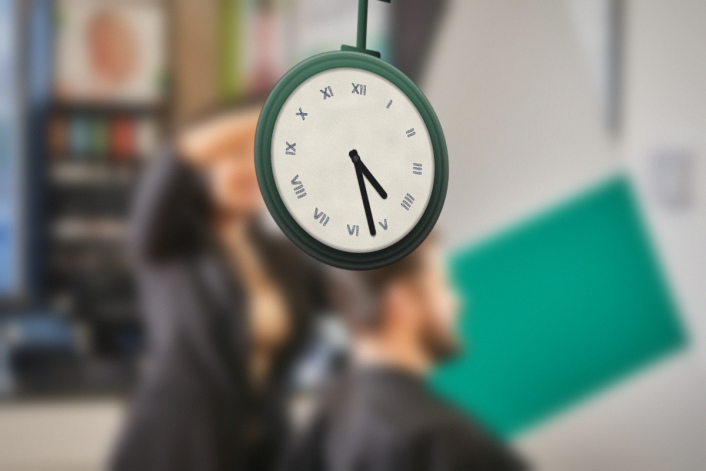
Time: {"hour": 4, "minute": 27}
